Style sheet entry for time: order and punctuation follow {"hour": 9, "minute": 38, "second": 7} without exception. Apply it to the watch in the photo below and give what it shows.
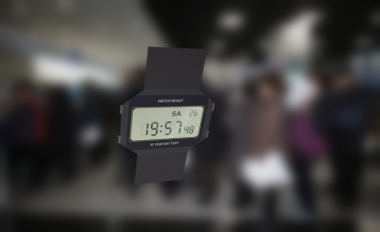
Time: {"hour": 19, "minute": 57, "second": 48}
